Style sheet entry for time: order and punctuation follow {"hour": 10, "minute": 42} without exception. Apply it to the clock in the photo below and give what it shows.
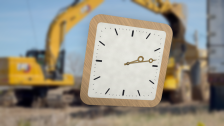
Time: {"hour": 2, "minute": 13}
